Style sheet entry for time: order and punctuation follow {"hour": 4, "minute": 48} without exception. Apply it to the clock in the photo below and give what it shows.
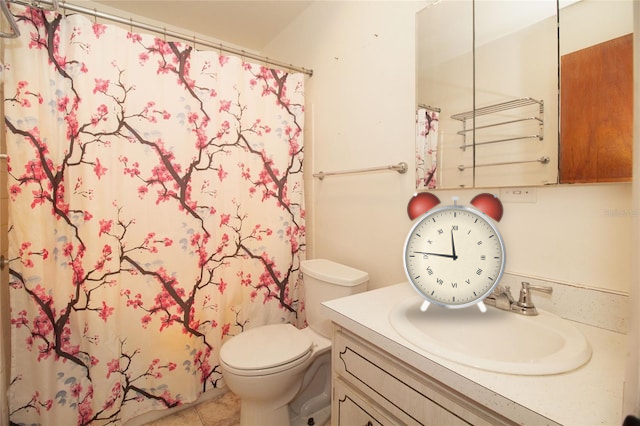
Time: {"hour": 11, "minute": 46}
